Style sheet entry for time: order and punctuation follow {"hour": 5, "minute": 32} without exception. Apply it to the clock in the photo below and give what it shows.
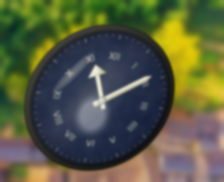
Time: {"hour": 11, "minute": 9}
